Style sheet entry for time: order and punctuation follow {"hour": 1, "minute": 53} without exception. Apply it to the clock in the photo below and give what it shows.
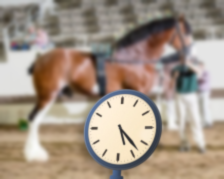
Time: {"hour": 5, "minute": 23}
